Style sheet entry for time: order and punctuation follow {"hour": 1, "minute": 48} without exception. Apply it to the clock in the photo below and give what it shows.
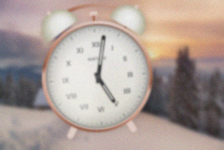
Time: {"hour": 5, "minute": 2}
